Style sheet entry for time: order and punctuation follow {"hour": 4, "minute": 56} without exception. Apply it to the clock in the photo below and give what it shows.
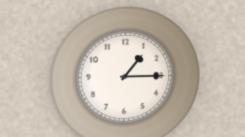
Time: {"hour": 1, "minute": 15}
